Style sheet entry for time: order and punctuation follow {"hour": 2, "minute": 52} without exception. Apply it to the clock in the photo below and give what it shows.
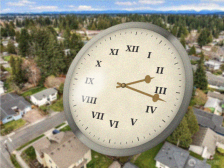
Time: {"hour": 2, "minute": 17}
